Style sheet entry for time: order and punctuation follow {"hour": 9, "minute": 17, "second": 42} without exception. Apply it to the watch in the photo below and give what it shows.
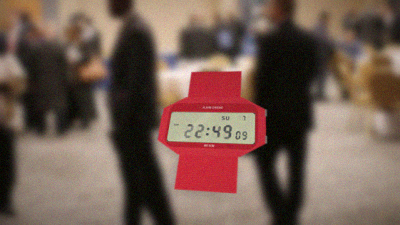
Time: {"hour": 22, "minute": 49, "second": 9}
